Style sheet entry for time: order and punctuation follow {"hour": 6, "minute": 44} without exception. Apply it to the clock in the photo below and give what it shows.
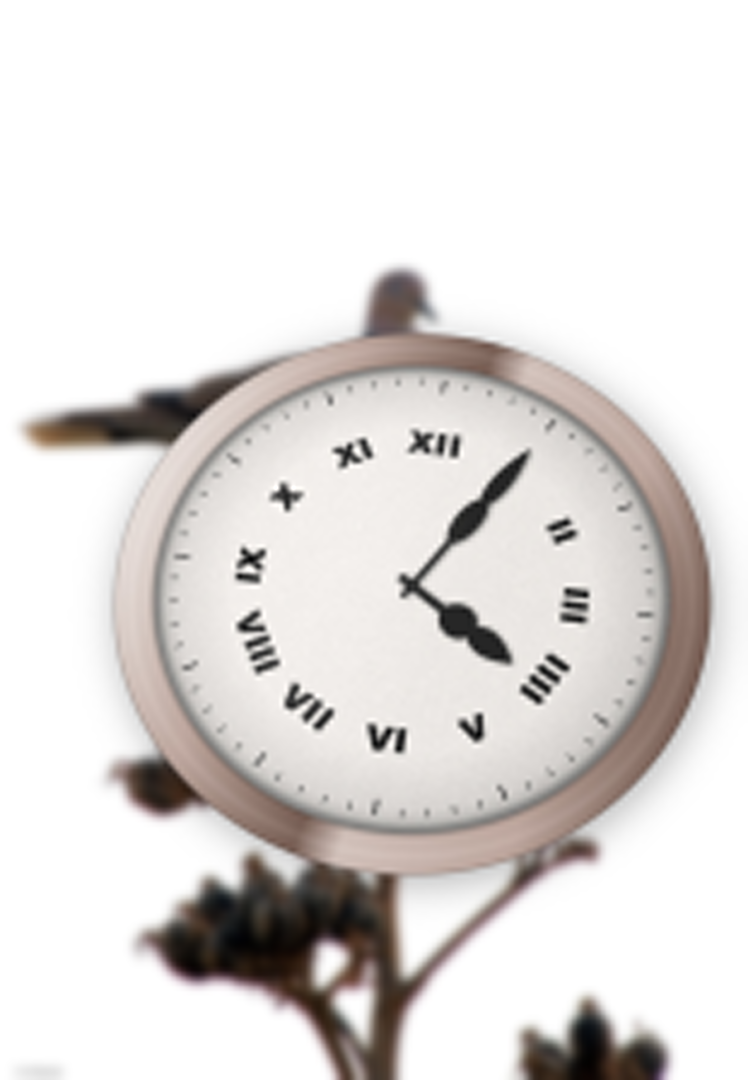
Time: {"hour": 4, "minute": 5}
